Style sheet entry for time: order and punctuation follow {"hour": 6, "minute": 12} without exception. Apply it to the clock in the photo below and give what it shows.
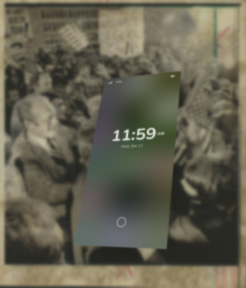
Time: {"hour": 11, "minute": 59}
